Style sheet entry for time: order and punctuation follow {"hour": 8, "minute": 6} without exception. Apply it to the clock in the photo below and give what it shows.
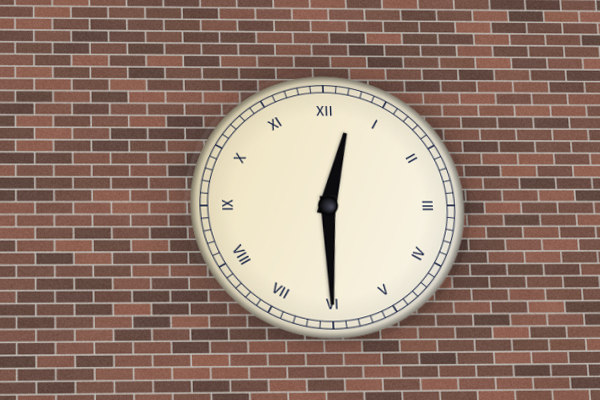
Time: {"hour": 12, "minute": 30}
